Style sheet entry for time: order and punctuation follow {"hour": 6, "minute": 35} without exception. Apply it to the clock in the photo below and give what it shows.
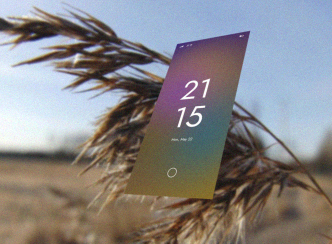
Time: {"hour": 21, "minute": 15}
